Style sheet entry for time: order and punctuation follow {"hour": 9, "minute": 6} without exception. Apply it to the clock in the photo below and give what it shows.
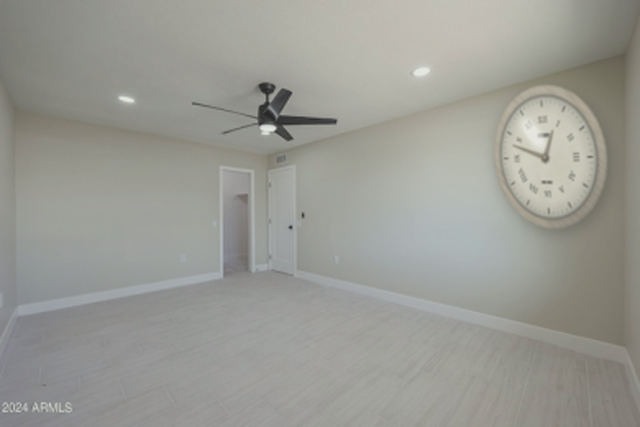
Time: {"hour": 12, "minute": 48}
